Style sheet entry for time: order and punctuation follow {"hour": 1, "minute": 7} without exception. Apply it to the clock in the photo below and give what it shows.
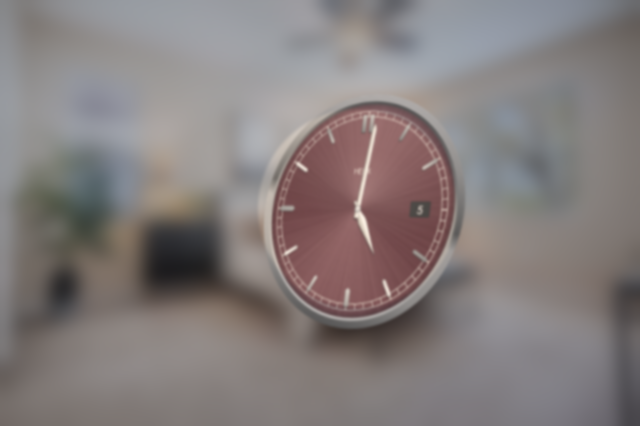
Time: {"hour": 5, "minute": 1}
